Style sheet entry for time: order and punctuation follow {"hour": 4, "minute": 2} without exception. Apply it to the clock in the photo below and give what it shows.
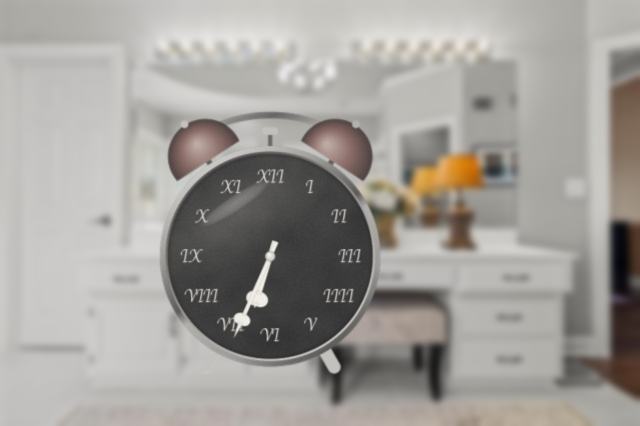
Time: {"hour": 6, "minute": 34}
